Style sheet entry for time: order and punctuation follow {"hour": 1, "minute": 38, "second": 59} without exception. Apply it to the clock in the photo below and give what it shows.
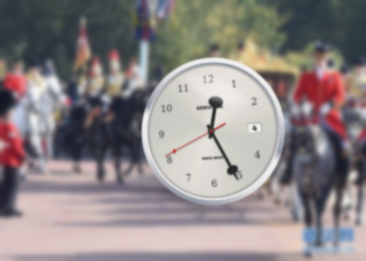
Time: {"hour": 12, "minute": 25, "second": 41}
